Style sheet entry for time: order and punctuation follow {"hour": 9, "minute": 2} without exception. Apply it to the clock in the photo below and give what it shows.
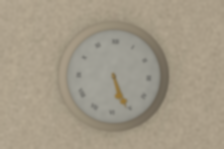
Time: {"hour": 5, "minute": 26}
